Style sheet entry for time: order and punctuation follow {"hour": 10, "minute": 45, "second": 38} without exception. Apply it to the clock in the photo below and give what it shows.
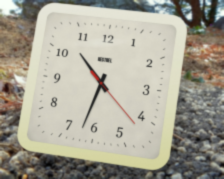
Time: {"hour": 10, "minute": 32, "second": 22}
